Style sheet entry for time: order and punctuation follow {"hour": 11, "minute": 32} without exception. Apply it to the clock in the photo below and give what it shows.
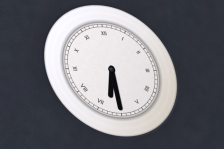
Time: {"hour": 6, "minute": 30}
